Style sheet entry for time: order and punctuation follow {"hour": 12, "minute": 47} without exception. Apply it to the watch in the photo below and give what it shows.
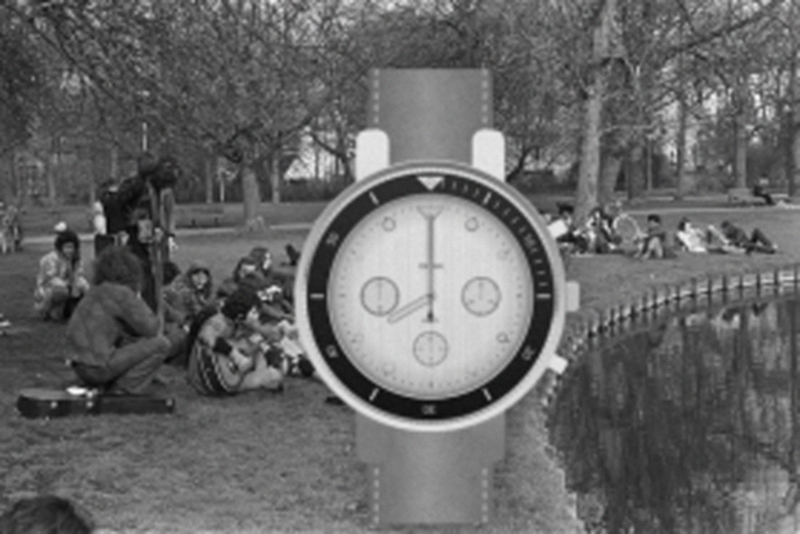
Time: {"hour": 8, "minute": 0}
